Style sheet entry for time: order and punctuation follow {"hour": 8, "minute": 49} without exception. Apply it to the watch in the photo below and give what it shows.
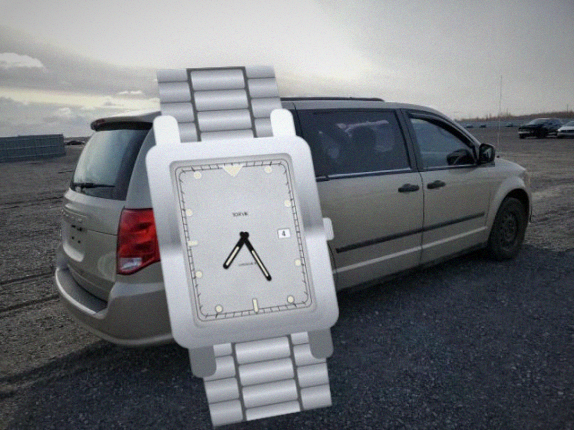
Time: {"hour": 7, "minute": 26}
